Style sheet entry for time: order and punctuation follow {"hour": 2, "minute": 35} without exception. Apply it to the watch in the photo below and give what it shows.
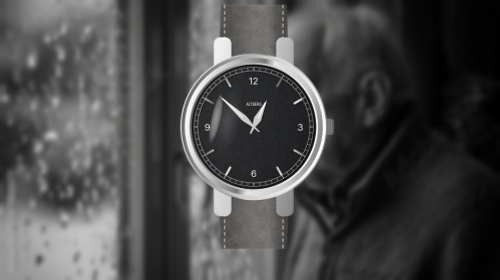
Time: {"hour": 12, "minute": 52}
